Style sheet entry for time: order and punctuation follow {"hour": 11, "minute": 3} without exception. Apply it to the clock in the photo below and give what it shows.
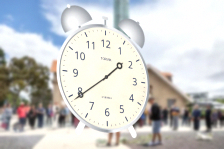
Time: {"hour": 1, "minute": 39}
